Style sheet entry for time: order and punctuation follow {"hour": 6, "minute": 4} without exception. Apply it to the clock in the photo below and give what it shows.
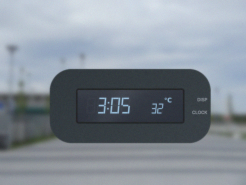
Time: {"hour": 3, "minute": 5}
